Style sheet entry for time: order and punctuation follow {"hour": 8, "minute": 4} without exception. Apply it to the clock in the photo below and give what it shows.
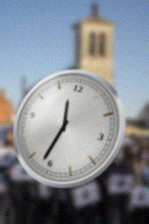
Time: {"hour": 11, "minute": 32}
